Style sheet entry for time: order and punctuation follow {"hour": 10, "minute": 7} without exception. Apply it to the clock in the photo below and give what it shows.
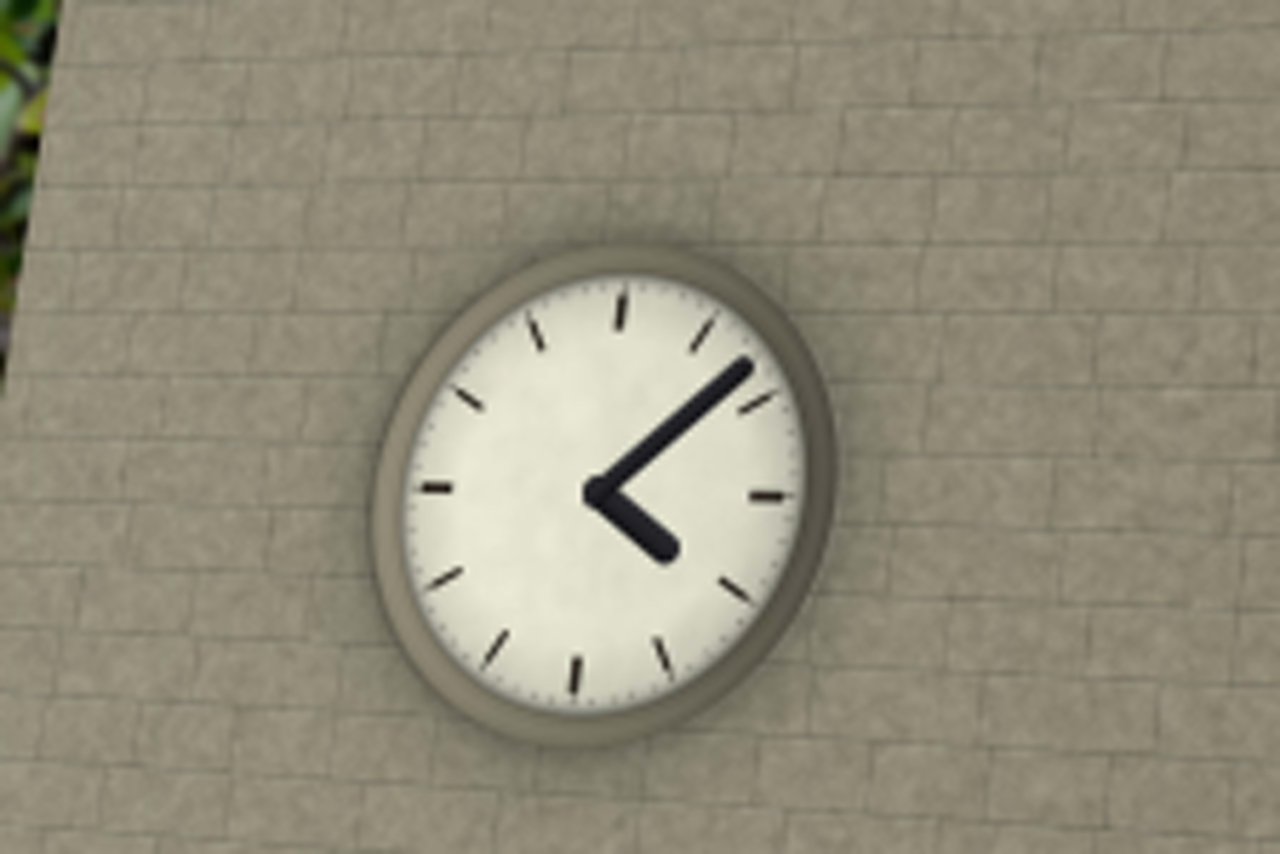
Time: {"hour": 4, "minute": 8}
